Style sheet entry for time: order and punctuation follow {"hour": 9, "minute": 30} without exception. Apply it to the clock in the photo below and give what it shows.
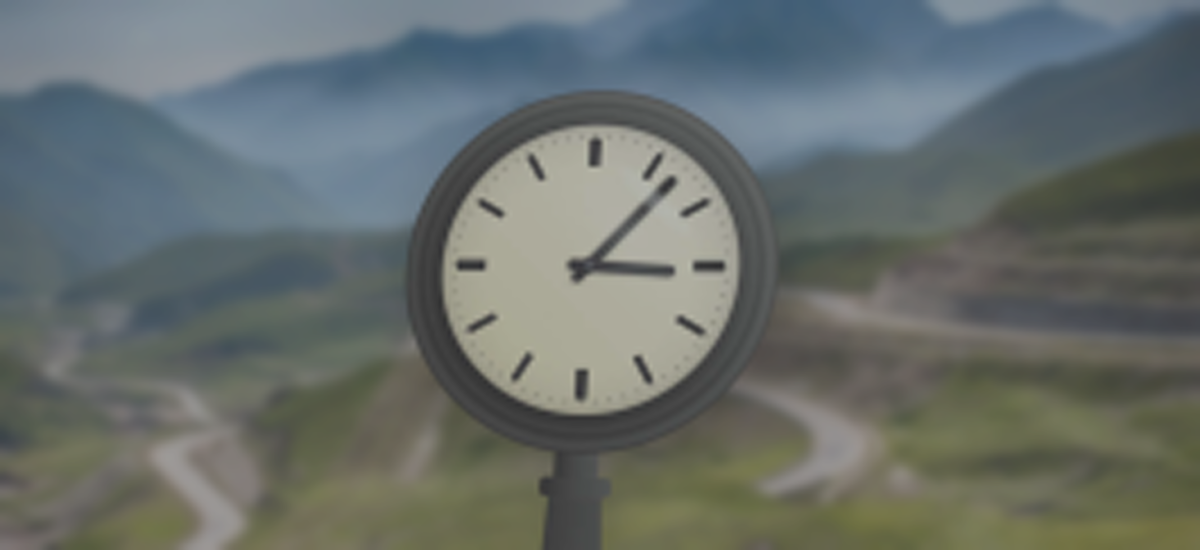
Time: {"hour": 3, "minute": 7}
